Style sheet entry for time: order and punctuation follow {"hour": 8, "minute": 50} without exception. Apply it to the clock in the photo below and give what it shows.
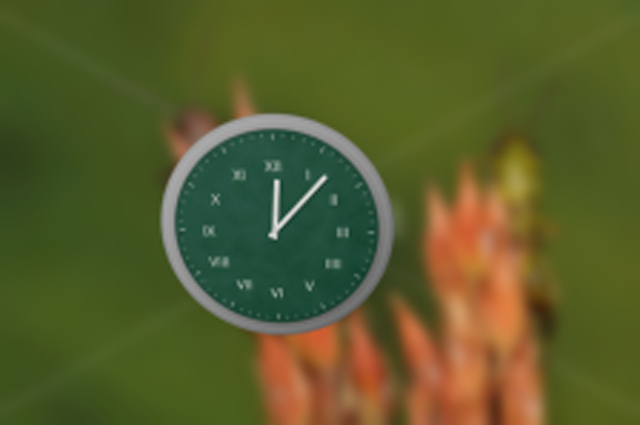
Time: {"hour": 12, "minute": 7}
